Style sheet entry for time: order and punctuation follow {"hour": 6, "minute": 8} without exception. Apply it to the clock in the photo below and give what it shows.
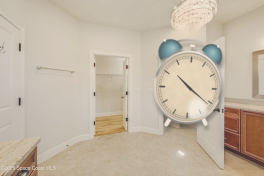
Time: {"hour": 10, "minute": 21}
